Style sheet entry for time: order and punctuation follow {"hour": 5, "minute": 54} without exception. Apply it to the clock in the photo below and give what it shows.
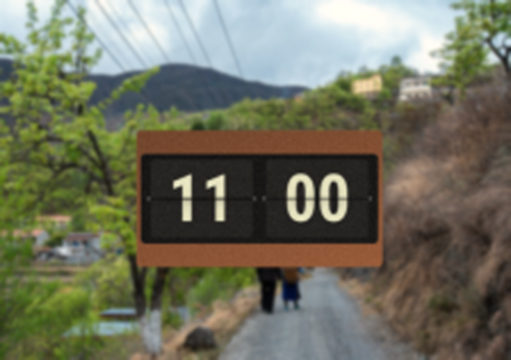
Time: {"hour": 11, "minute": 0}
